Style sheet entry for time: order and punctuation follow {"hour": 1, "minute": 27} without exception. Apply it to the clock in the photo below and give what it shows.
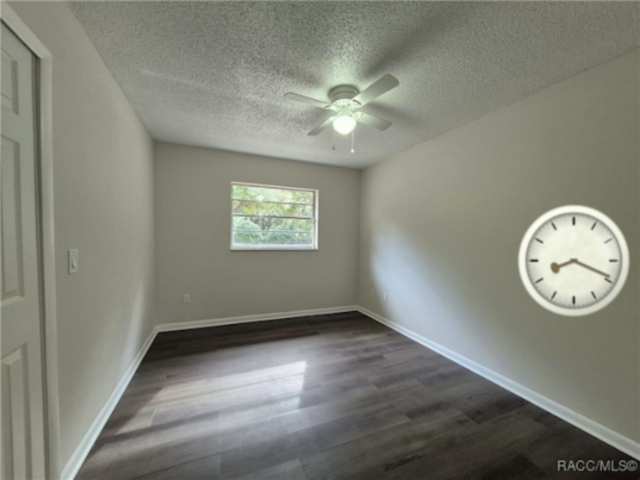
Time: {"hour": 8, "minute": 19}
